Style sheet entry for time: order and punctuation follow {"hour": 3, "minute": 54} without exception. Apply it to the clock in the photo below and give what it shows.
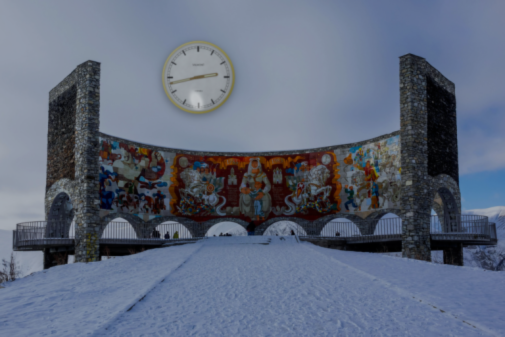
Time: {"hour": 2, "minute": 43}
